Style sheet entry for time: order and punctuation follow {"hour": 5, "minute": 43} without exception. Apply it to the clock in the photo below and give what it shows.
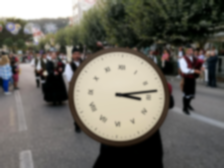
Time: {"hour": 3, "minute": 13}
